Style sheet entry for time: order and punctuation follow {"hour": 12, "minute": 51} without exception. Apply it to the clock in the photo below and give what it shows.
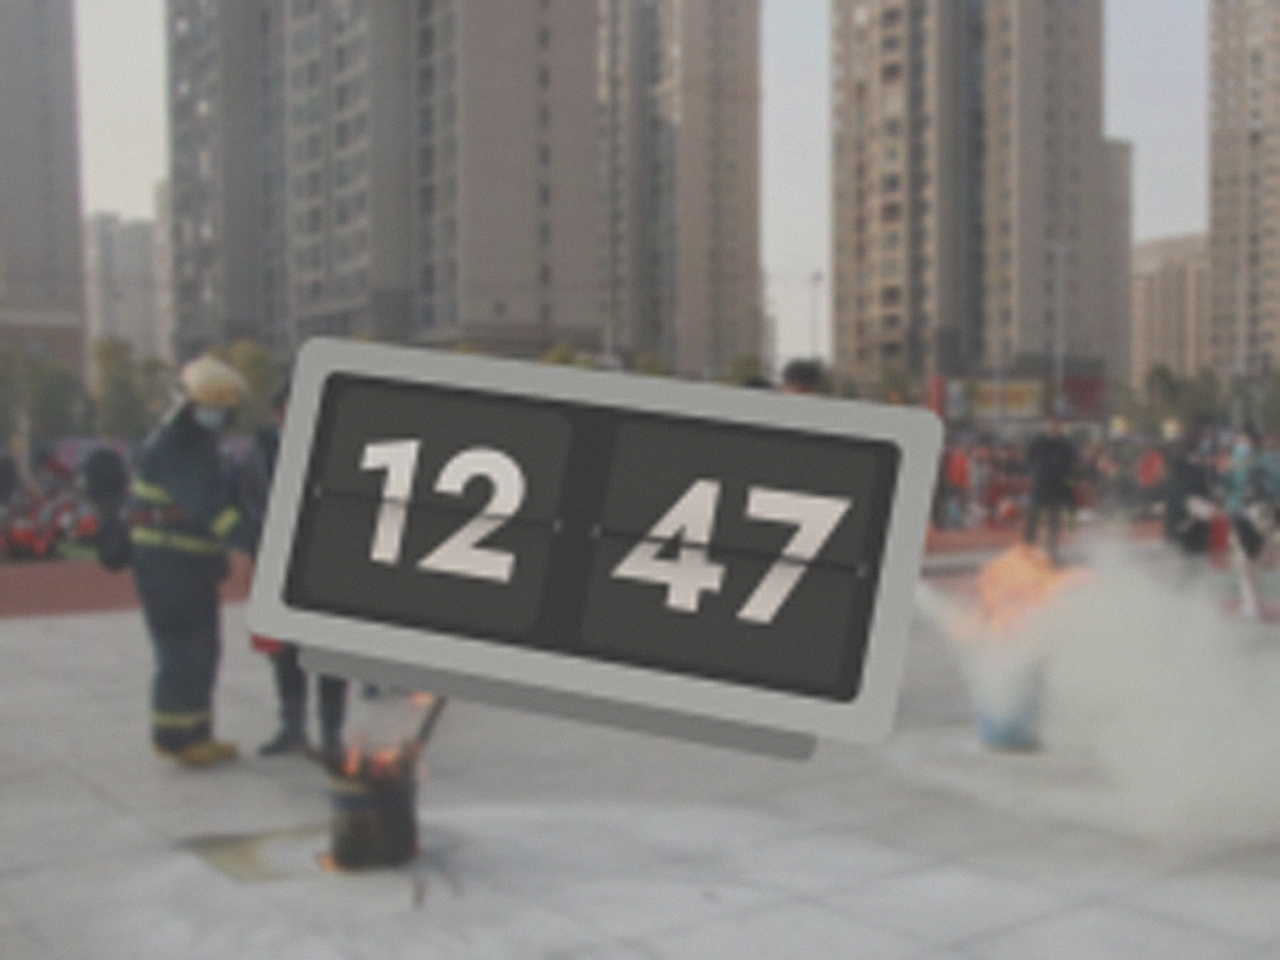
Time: {"hour": 12, "minute": 47}
